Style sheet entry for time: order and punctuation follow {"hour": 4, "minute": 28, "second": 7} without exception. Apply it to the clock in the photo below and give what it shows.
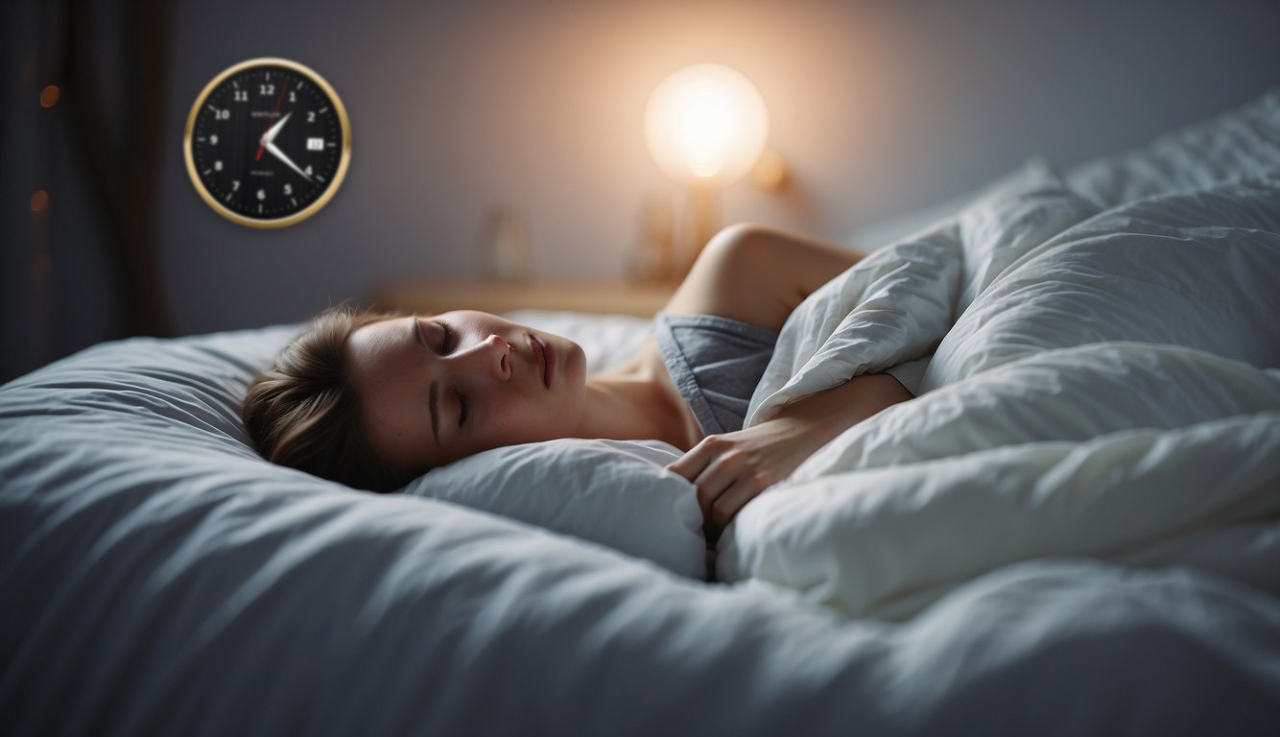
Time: {"hour": 1, "minute": 21, "second": 3}
